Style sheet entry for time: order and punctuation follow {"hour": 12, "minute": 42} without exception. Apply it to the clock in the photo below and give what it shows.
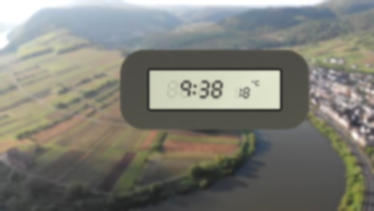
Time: {"hour": 9, "minute": 38}
